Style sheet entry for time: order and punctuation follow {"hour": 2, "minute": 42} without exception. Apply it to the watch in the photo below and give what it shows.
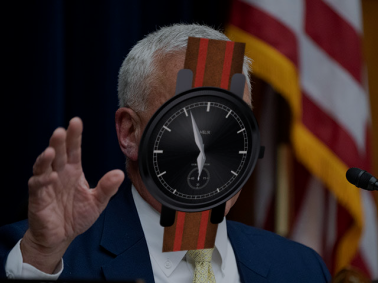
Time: {"hour": 5, "minute": 56}
